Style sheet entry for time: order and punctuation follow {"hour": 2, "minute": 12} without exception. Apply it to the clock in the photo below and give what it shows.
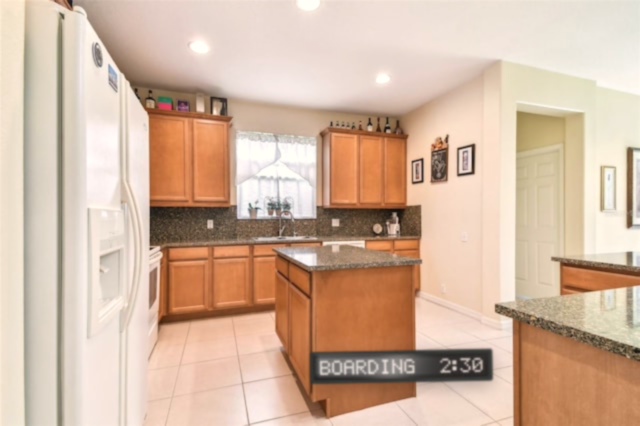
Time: {"hour": 2, "minute": 30}
